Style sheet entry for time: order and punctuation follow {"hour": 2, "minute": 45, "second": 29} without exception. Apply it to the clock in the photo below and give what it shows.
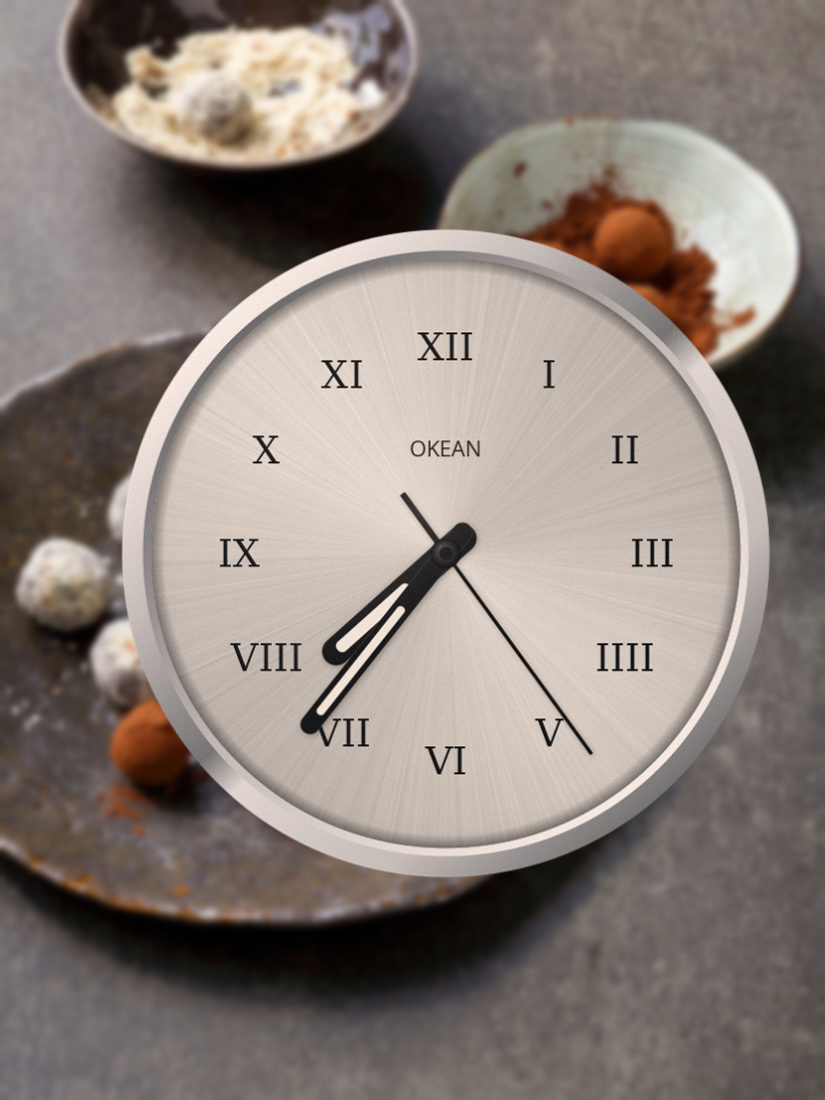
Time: {"hour": 7, "minute": 36, "second": 24}
